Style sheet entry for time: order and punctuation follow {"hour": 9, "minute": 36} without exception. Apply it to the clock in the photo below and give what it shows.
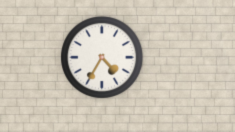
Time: {"hour": 4, "minute": 35}
